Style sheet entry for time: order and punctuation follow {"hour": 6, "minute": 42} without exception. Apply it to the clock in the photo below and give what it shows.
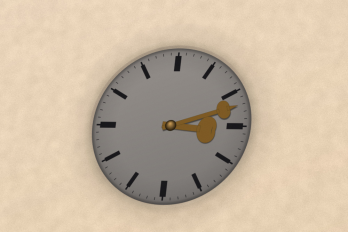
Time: {"hour": 3, "minute": 12}
